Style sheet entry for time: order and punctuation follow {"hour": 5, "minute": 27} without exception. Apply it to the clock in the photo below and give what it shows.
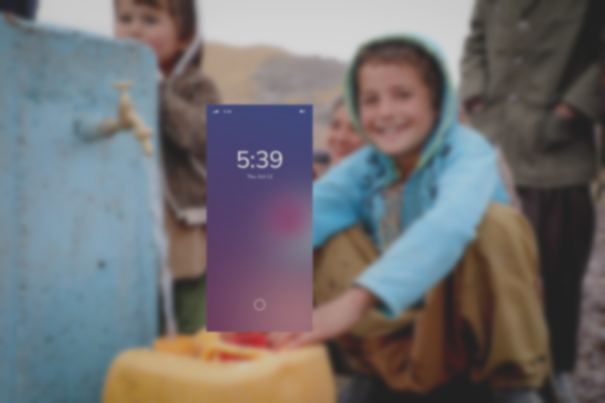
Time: {"hour": 5, "minute": 39}
